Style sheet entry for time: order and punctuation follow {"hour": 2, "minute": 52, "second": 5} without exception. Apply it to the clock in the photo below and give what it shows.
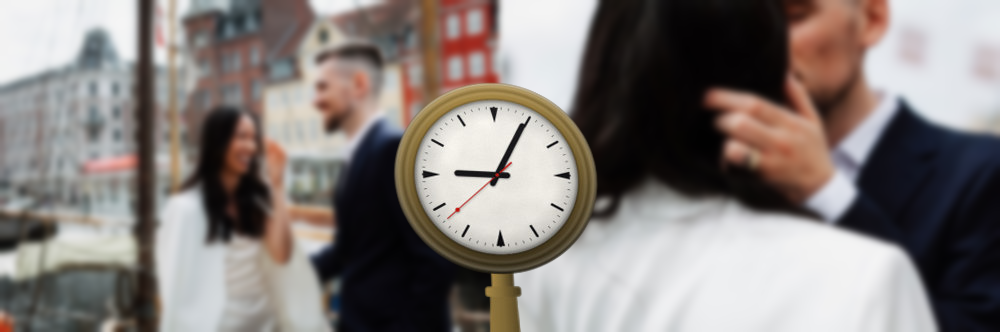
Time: {"hour": 9, "minute": 4, "second": 38}
